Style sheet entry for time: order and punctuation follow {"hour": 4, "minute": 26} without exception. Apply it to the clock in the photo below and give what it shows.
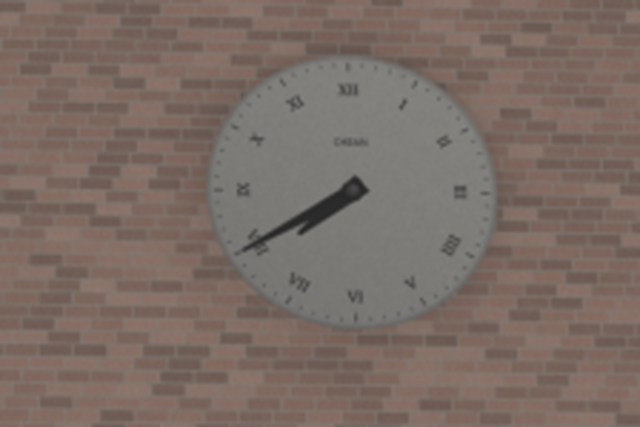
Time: {"hour": 7, "minute": 40}
